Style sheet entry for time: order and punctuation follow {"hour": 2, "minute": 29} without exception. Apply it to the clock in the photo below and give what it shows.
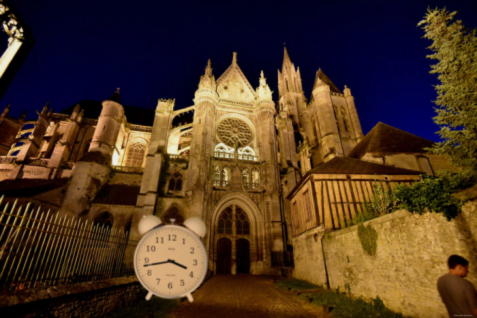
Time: {"hour": 3, "minute": 43}
